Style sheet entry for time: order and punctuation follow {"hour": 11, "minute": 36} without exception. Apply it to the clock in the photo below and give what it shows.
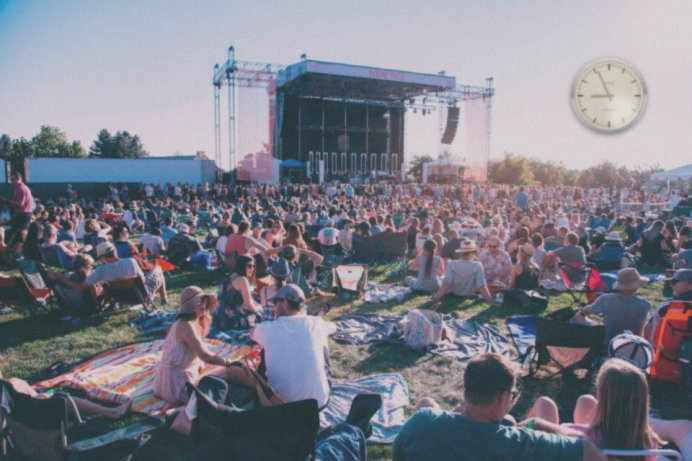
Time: {"hour": 8, "minute": 56}
